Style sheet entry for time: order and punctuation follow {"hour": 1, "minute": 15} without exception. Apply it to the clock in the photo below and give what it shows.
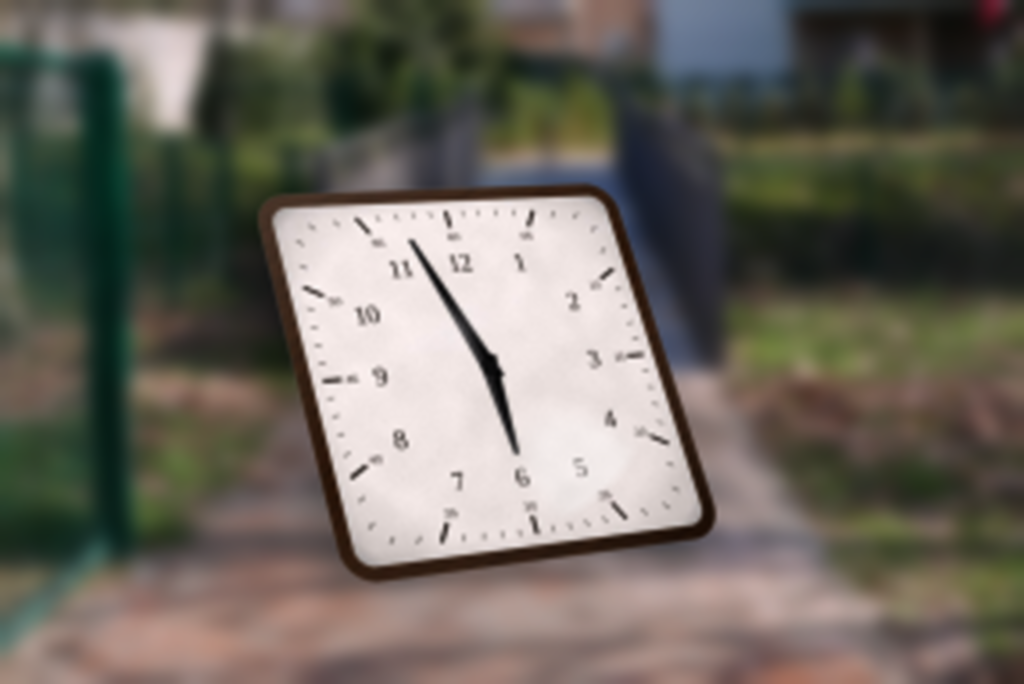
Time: {"hour": 5, "minute": 57}
